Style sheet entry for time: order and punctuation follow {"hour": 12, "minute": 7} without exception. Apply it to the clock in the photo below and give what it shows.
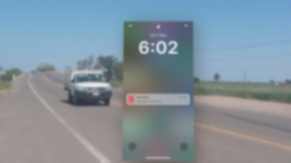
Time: {"hour": 6, "minute": 2}
